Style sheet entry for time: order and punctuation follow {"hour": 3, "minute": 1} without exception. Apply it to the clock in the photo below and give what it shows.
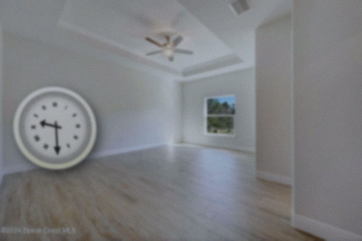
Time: {"hour": 9, "minute": 30}
